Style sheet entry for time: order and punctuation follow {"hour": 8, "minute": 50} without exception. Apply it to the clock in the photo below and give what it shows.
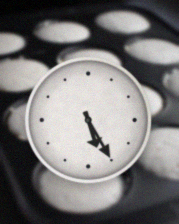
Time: {"hour": 5, "minute": 25}
